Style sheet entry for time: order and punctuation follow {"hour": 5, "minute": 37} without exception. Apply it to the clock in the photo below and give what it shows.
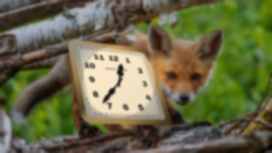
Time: {"hour": 12, "minute": 37}
